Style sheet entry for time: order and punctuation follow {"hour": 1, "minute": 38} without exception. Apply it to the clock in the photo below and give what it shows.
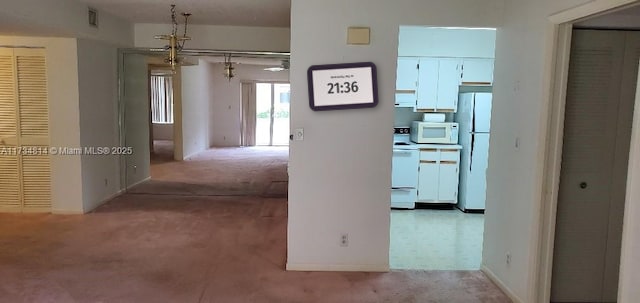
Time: {"hour": 21, "minute": 36}
